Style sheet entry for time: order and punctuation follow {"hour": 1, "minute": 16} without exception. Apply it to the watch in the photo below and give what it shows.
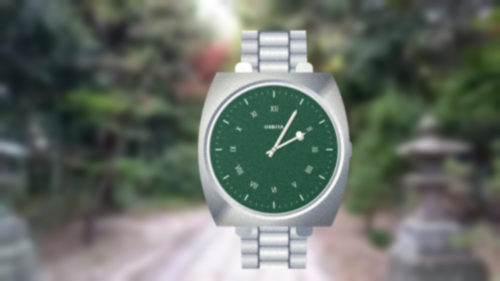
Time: {"hour": 2, "minute": 5}
